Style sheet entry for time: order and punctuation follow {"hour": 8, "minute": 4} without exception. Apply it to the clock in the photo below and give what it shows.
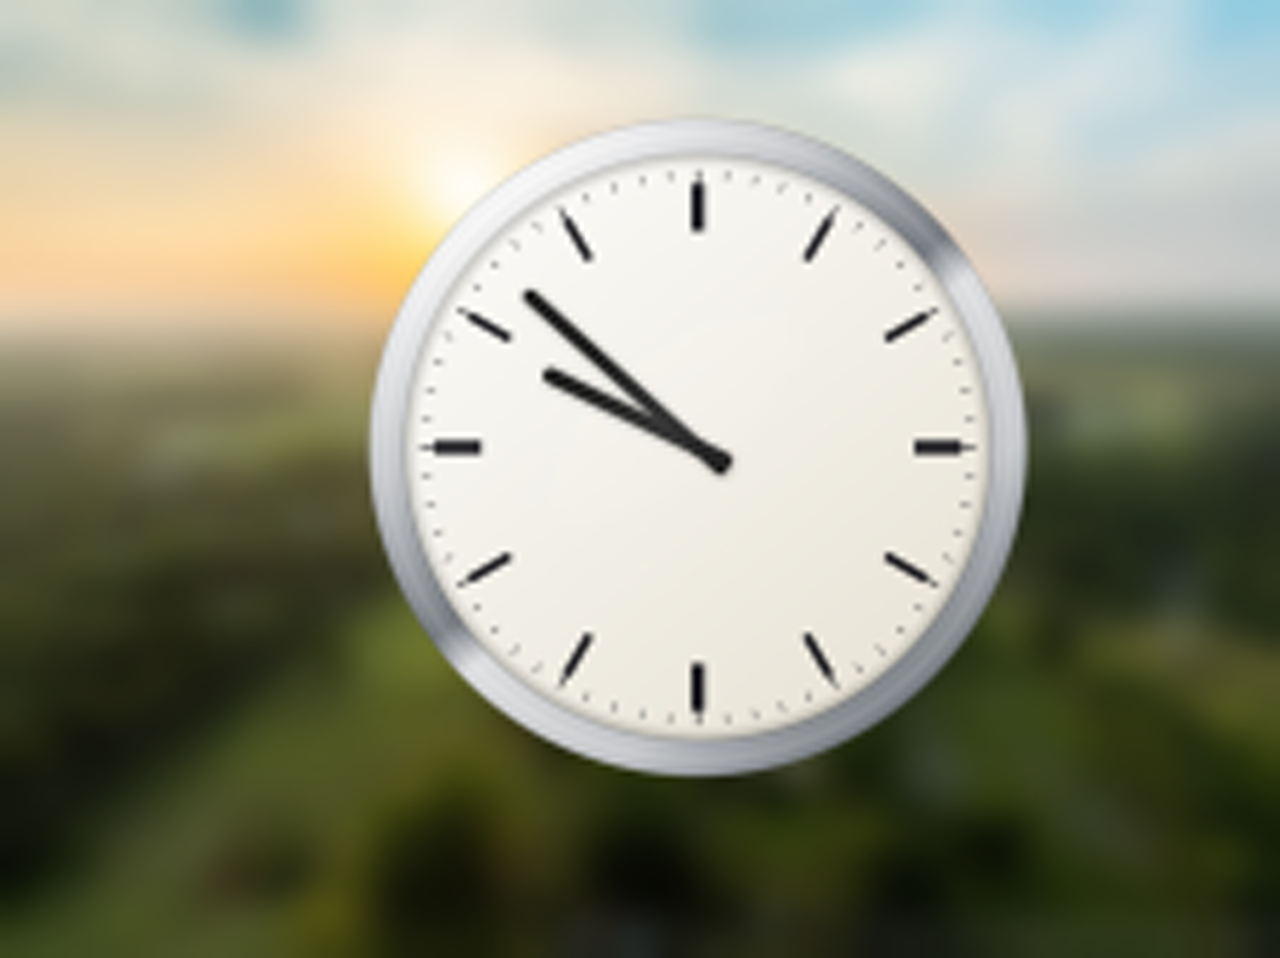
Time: {"hour": 9, "minute": 52}
